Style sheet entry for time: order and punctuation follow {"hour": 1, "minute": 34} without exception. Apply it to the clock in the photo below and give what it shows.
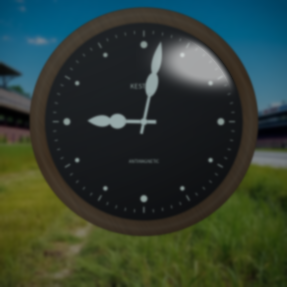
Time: {"hour": 9, "minute": 2}
